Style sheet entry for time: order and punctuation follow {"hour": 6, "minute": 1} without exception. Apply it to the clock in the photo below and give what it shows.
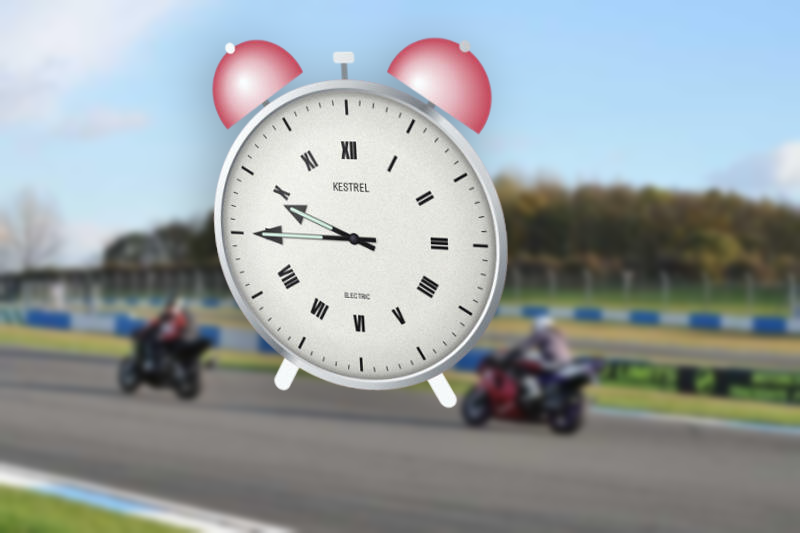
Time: {"hour": 9, "minute": 45}
